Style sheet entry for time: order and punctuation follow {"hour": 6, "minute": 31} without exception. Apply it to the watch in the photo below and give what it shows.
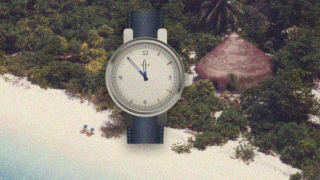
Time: {"hour": 11, "minute": 53}
